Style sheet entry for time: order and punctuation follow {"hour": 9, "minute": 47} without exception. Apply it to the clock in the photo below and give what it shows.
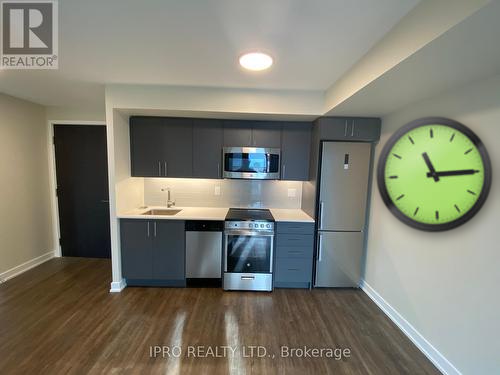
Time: {"hour": 11, "minute": 15}
